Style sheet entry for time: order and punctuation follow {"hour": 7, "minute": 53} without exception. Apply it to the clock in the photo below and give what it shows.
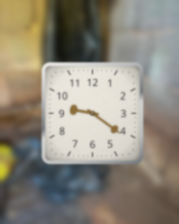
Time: {"hour": 9, "minute": 21}
